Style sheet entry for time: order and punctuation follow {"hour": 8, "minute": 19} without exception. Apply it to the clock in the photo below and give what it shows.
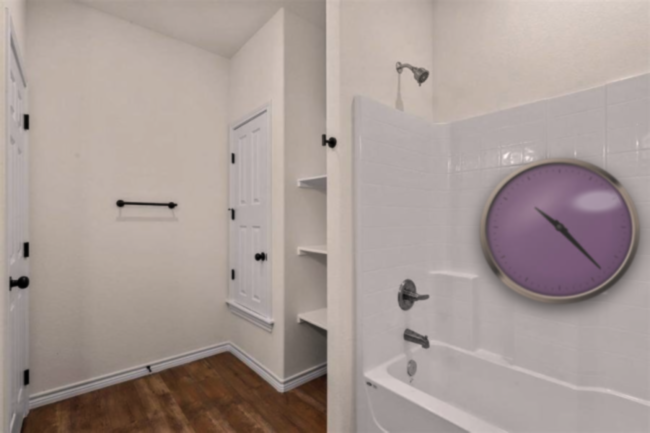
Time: {"hour": 10, "minute": 23}
